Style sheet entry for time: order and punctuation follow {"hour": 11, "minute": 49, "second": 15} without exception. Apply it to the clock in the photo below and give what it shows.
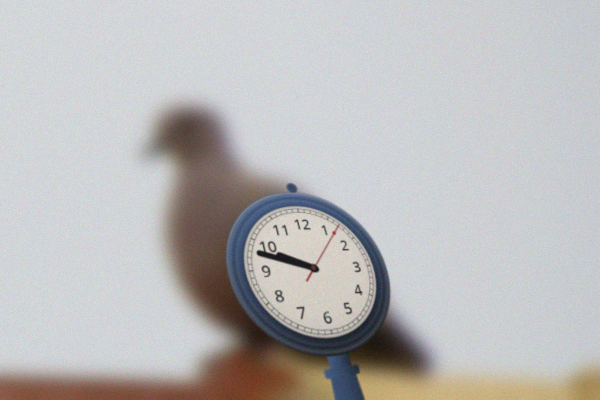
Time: {"hour": 9, "minute": 48, "second": 7}
